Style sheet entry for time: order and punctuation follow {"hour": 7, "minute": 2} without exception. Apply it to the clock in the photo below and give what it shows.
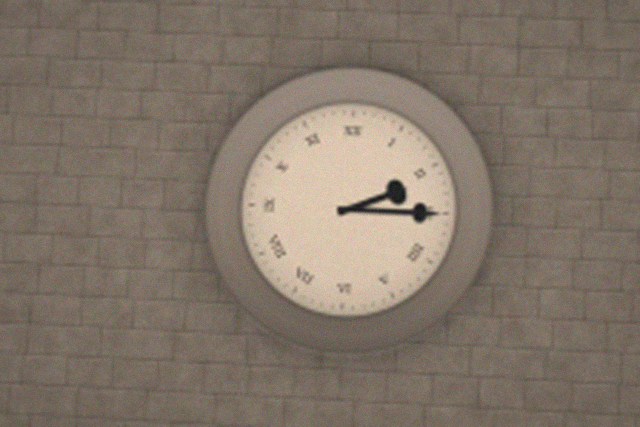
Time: {"hour": 2, "minute": 15}
